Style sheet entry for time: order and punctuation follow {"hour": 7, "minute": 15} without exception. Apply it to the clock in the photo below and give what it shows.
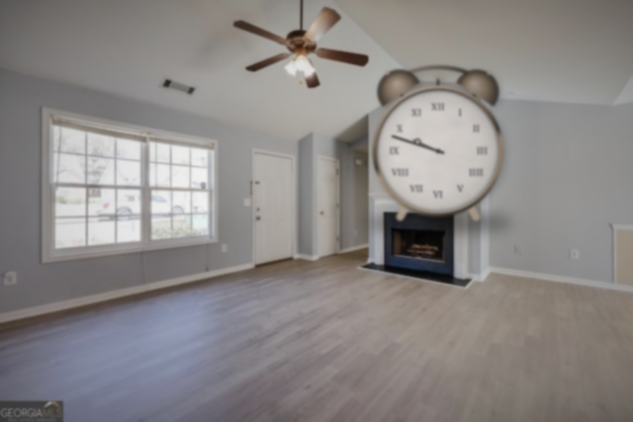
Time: {"hour": 9, "minute": 48}
